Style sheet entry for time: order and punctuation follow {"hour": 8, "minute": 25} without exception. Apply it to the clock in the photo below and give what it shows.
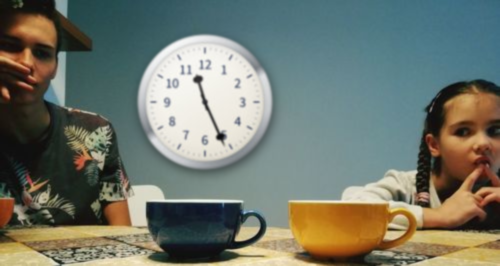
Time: {"hour": 11, "minute": 26}
